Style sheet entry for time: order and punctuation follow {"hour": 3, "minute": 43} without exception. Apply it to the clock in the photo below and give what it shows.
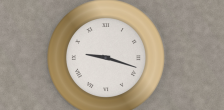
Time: {"hour": 9, "minute": 18}
